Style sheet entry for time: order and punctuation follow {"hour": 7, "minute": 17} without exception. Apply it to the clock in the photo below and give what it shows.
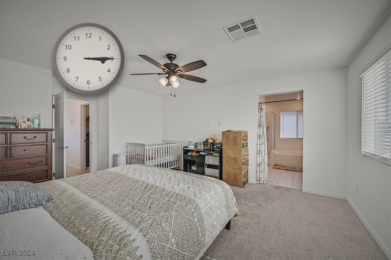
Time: {"hour": 3, "minute": 15}
